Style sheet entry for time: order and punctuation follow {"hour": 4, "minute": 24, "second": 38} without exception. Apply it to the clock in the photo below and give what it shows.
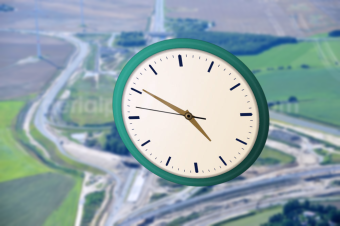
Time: {"hour": 4, "minute": 50, "second": 47}
